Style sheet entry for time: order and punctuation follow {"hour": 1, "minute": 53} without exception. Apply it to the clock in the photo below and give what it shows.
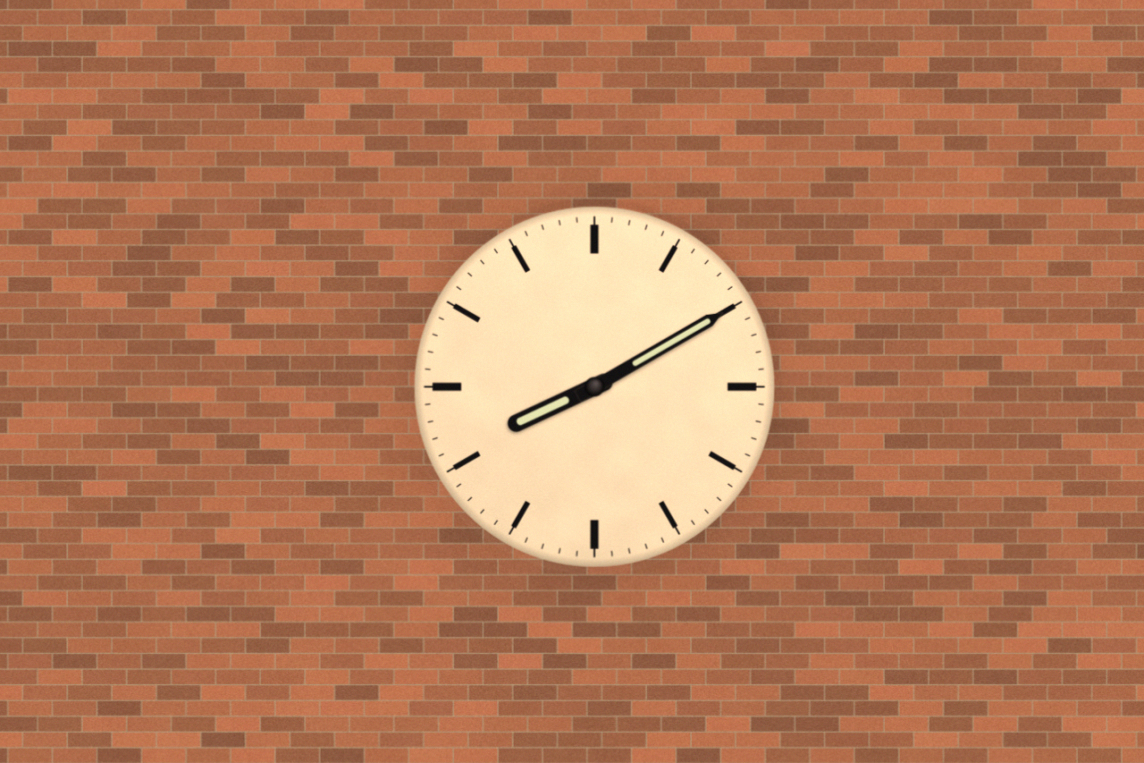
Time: {"hour": 8, "minute": 10}
